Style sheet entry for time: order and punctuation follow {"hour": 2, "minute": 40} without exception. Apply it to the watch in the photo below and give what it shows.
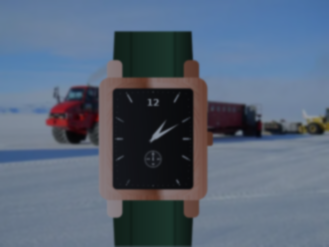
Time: {"hour": 1, "minute": 10}
